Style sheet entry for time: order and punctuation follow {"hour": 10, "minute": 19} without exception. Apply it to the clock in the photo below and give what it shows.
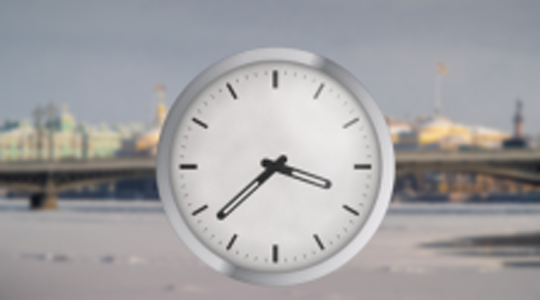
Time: {"hour": 3, "minute": 38}
